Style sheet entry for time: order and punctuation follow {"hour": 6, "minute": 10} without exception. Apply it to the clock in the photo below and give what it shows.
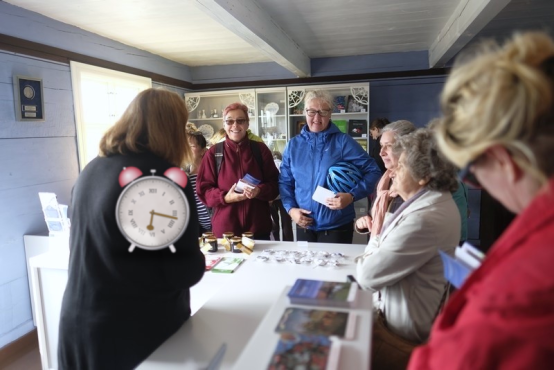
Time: {"hour": 6, "minute": 17}
